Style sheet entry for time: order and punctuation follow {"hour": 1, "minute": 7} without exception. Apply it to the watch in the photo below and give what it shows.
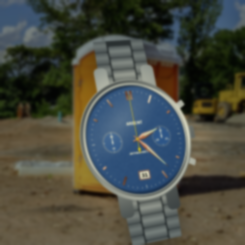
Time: {"hour": 2, "minute": 23}
